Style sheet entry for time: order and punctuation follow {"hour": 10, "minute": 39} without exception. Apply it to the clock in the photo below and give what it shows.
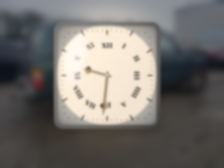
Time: {"hour": 9, "minute": 31}
